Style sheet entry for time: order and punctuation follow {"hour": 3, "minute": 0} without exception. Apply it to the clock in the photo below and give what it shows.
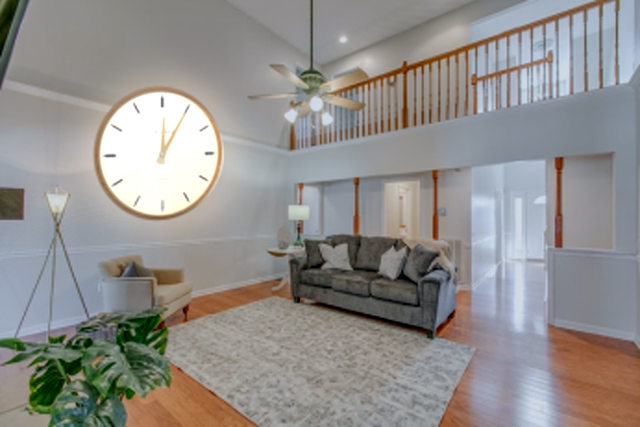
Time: {"hour": 12, "minute": 5}
